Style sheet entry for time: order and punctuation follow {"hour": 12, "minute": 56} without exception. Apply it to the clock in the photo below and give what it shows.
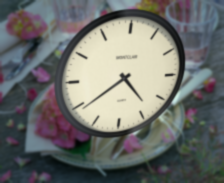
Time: {"hour": 4, "minute": 39}
